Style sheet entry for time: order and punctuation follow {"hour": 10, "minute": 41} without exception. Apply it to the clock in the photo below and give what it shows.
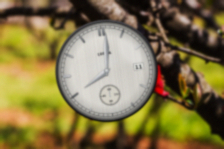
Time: {"hour": 8, "minute": 1}
